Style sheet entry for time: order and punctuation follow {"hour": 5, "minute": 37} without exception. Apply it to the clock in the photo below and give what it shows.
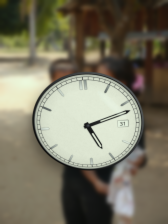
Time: {"hour": 5, "minute": 12}
